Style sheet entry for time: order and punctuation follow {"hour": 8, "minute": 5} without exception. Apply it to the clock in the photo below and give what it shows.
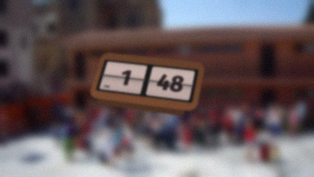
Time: {"hour": 1, "minute": 48}
